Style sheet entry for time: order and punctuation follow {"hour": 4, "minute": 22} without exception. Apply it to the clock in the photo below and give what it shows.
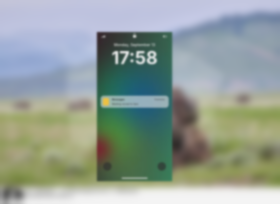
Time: {"hour": 17, "minute": 58}
